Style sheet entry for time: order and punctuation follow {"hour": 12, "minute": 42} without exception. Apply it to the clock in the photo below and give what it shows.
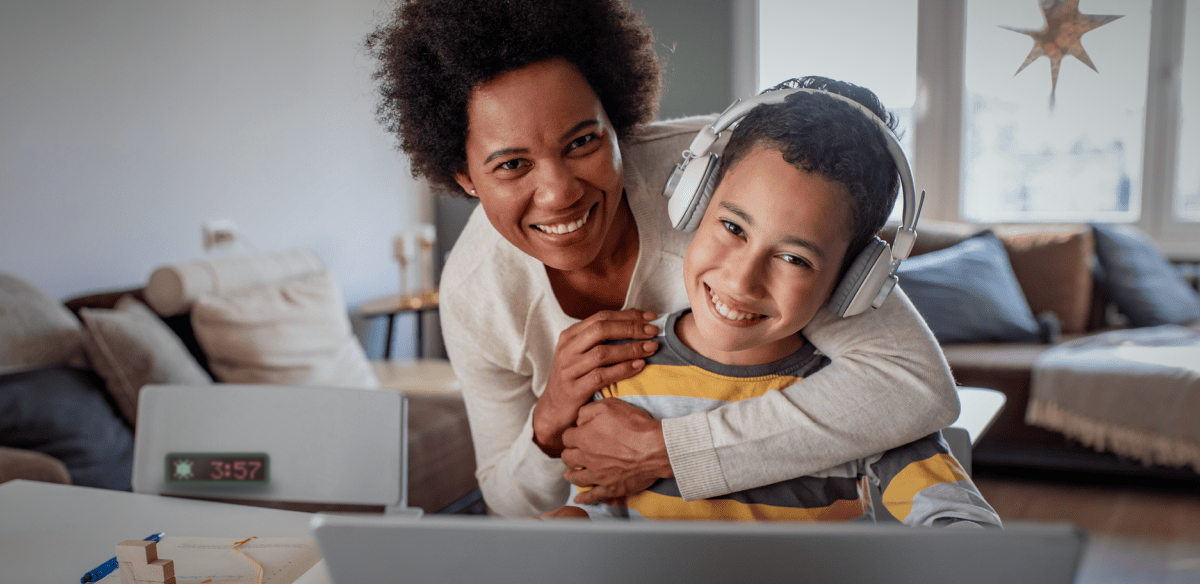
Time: {"hour": 3, "minute": 57}
